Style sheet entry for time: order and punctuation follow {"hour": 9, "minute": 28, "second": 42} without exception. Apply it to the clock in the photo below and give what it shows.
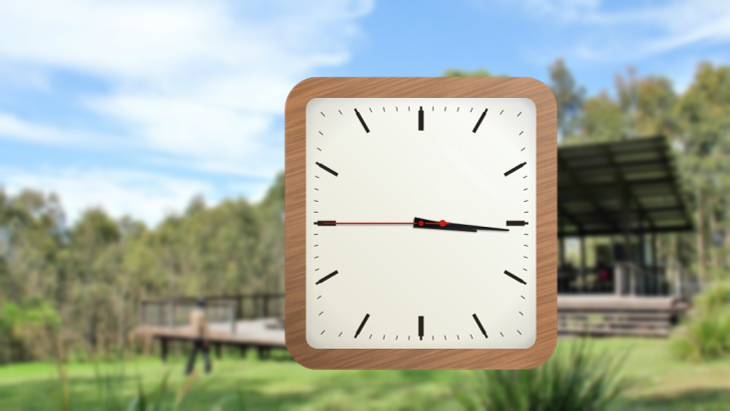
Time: {"hour": 3, "minute": 15, "second": 45}
